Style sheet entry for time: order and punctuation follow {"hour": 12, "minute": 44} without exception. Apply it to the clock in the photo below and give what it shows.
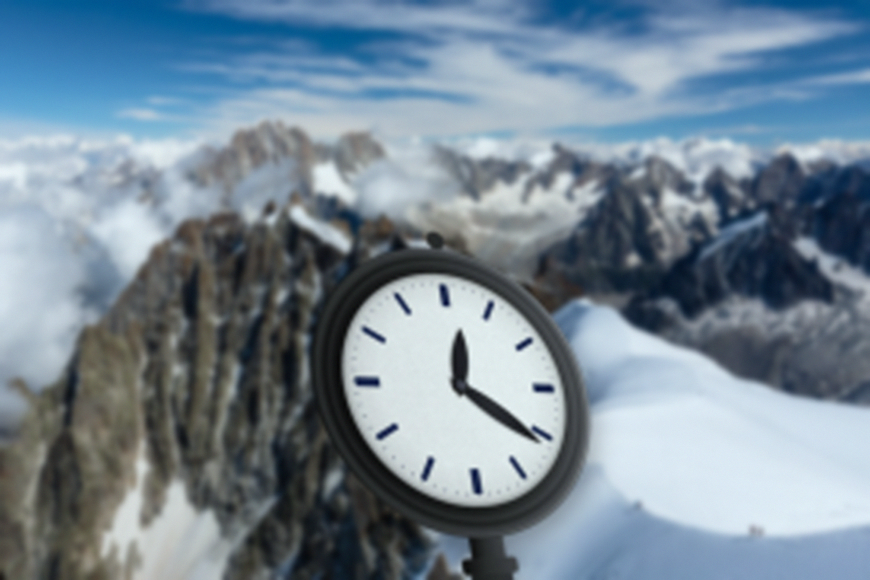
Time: {"hour": 12, "minute": 21}
